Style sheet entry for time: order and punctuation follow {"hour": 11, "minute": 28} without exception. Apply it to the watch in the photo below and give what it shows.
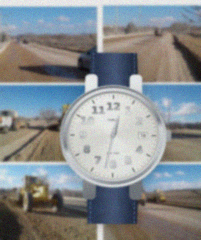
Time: {"hour": 12, "minute": 32}
